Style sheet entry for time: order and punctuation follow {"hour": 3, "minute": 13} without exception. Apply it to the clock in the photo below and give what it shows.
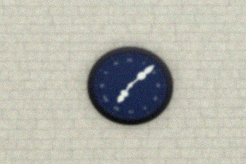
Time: {"hour": 7, "minute": 8}
